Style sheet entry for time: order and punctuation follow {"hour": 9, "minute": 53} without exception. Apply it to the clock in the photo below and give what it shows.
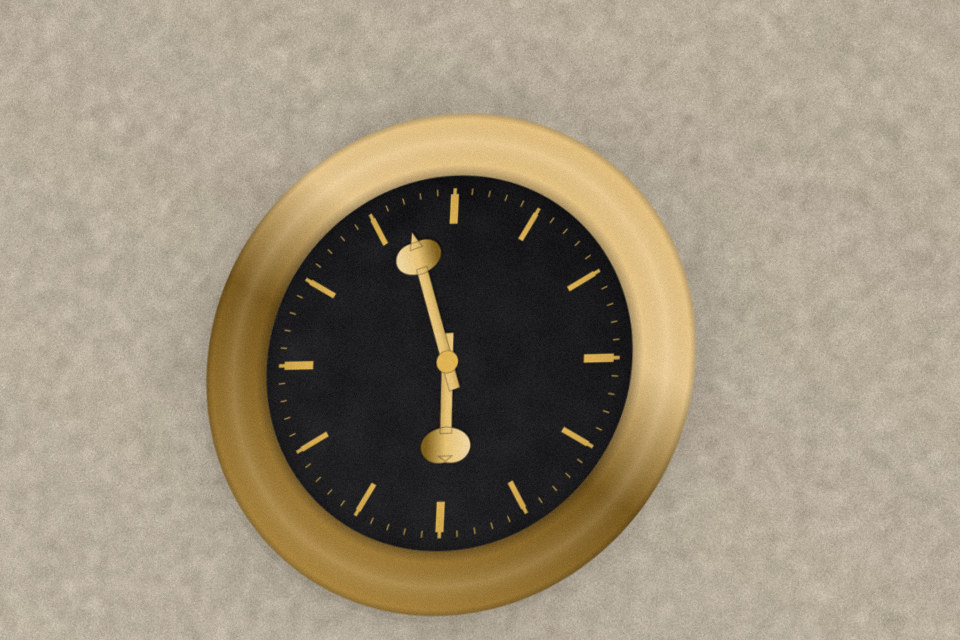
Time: {"hour": 5, "minute": 57}
